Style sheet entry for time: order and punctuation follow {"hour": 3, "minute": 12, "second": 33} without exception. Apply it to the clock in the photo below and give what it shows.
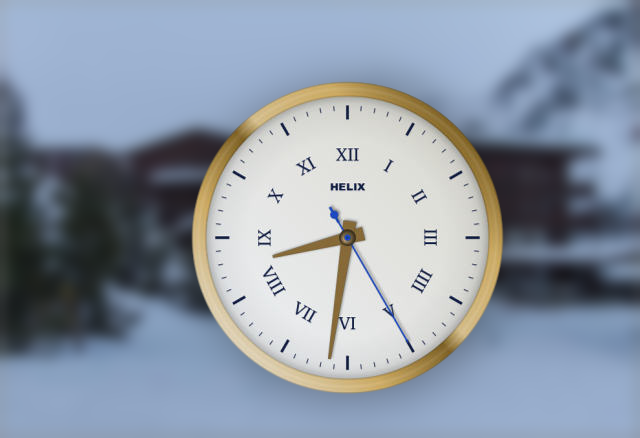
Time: {"hour": 8, "minute": 31, "second": 25}
